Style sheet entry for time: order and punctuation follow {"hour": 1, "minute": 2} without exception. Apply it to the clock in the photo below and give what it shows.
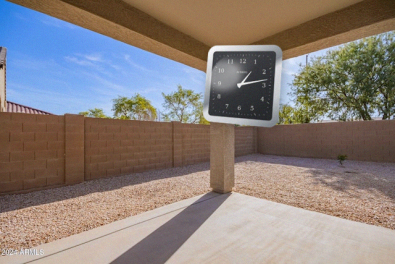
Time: {"hour": 1, "minute": 13}
